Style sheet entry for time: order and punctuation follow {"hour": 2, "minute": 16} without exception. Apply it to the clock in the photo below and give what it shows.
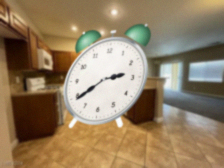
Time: {"hour": 2, "minute": 39}
